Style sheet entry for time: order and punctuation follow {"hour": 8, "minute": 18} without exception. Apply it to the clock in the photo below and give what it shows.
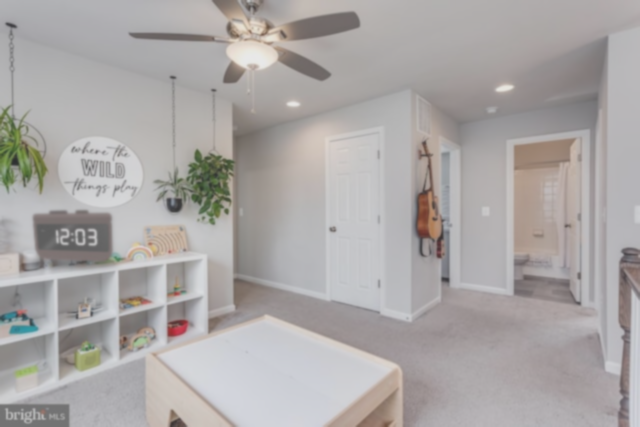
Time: {"hour": 12, "minute": 3}
